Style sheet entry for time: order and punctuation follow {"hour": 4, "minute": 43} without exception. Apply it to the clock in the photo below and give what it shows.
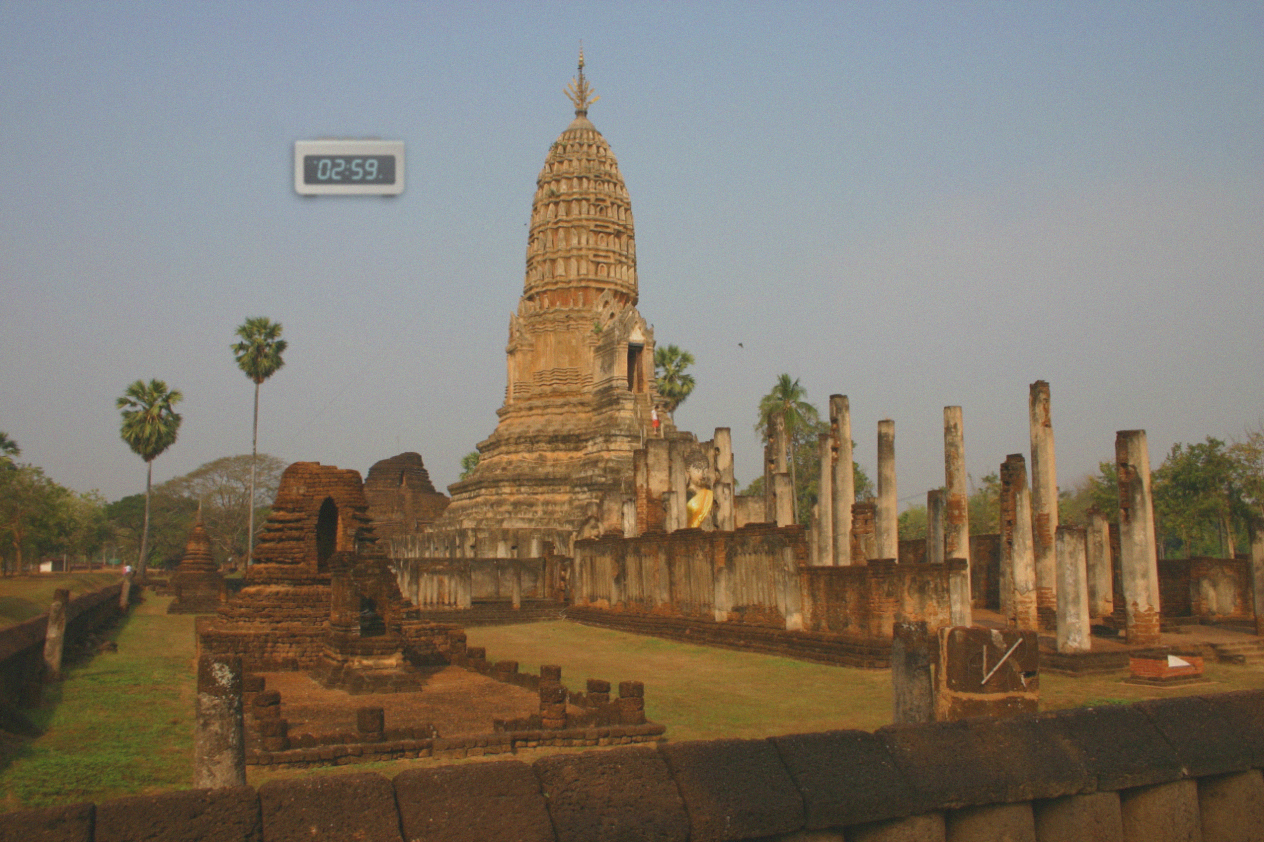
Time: {"hour": 2, "minute": 59}
